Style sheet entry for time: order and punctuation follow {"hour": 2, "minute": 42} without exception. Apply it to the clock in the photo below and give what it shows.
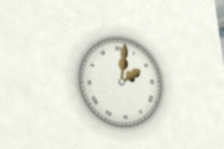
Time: {"hour": 2, "minute": 2}
